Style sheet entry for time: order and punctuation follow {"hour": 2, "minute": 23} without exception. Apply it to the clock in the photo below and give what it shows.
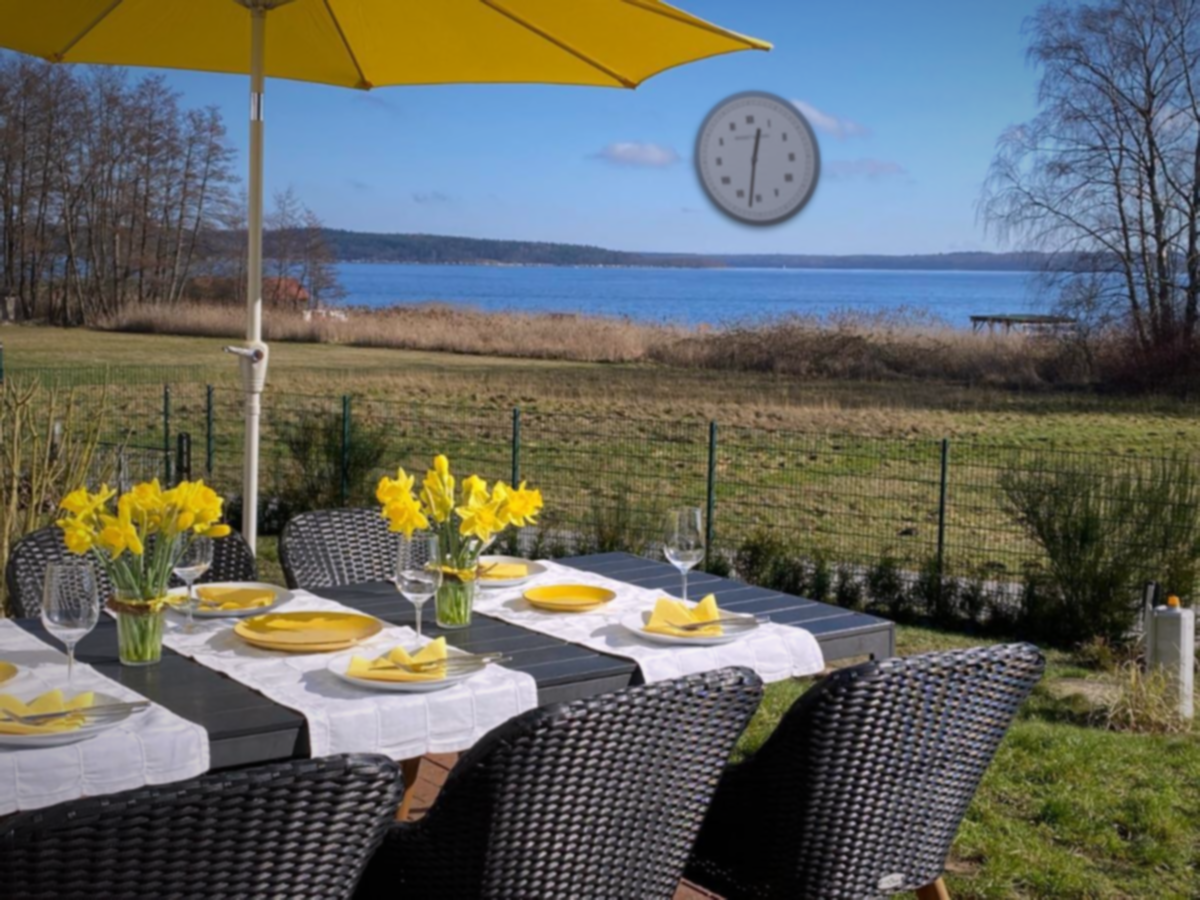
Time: {"hour": 12, "minute": 32}
